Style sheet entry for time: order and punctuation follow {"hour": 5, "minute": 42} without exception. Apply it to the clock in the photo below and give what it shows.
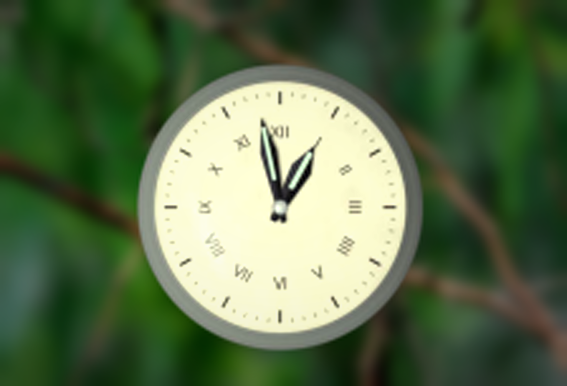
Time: {"hour": 12, "minute": 58}
